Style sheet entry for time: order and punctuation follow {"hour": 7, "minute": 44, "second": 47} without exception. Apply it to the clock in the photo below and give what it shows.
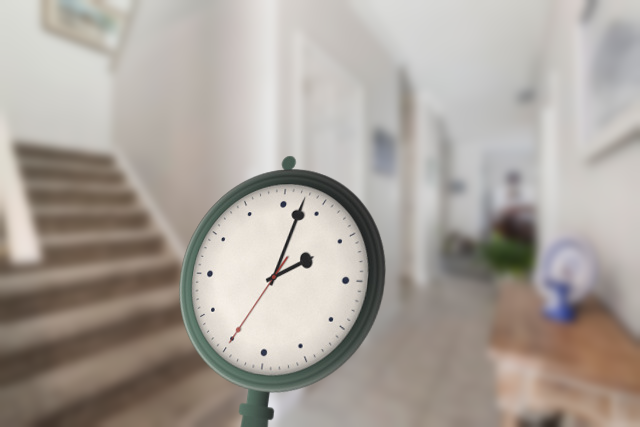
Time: {"hour": 2, "minute": 2, "second": 35}
